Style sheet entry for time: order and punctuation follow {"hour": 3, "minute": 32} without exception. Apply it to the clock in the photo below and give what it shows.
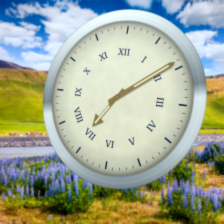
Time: {"hour": 7, "minute": 9}
